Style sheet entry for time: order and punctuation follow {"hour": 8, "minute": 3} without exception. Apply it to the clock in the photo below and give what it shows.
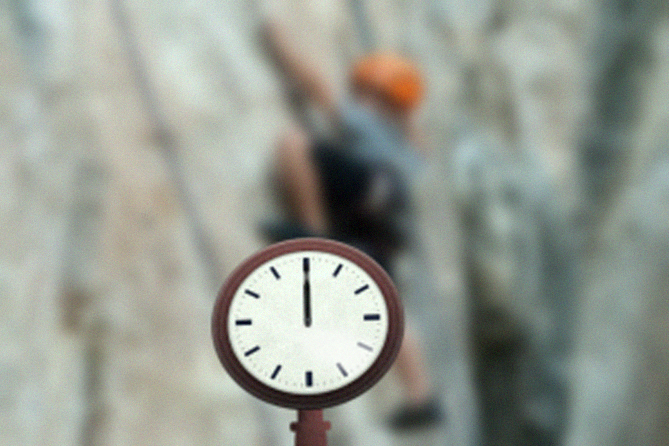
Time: {"hour": 12, "minute": 0}
